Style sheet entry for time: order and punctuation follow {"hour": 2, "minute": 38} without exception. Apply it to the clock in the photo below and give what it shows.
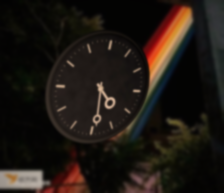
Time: {"hour": 4, "minute": 29}
